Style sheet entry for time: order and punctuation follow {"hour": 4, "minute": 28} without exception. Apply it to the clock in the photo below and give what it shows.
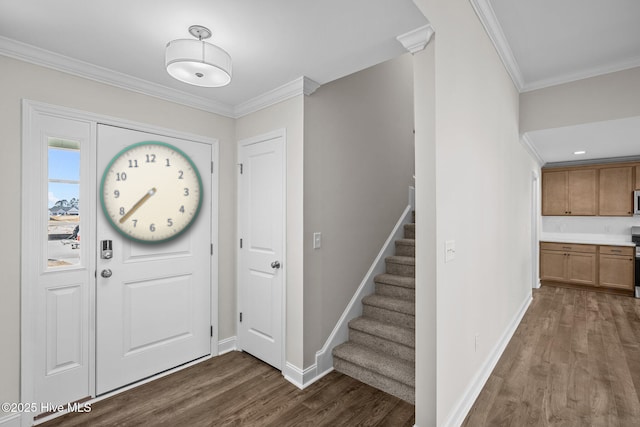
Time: {"hour": 7, "minute": 38}
